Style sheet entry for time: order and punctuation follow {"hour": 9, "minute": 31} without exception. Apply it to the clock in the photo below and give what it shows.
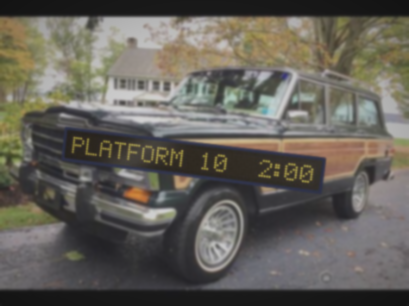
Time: {"hour": 2, "minute": 0}
